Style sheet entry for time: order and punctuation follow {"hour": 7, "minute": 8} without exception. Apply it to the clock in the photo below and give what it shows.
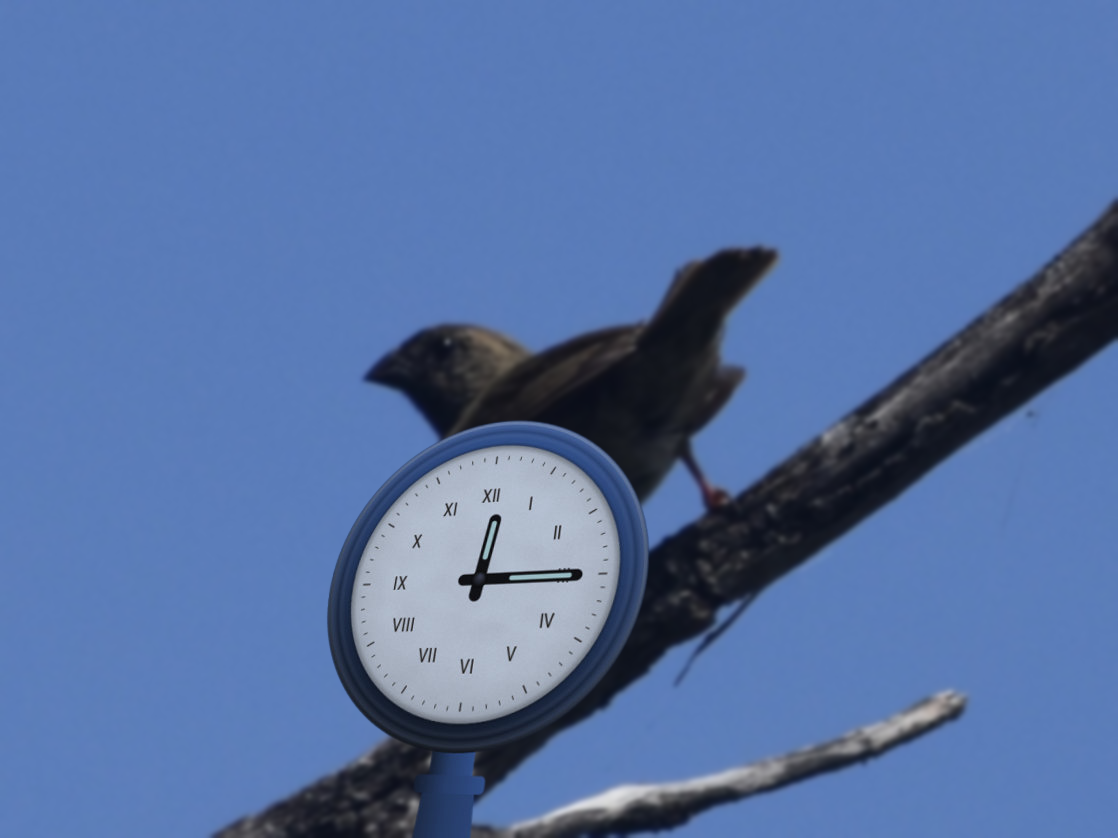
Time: {"hour": 12, "minute": 15}
